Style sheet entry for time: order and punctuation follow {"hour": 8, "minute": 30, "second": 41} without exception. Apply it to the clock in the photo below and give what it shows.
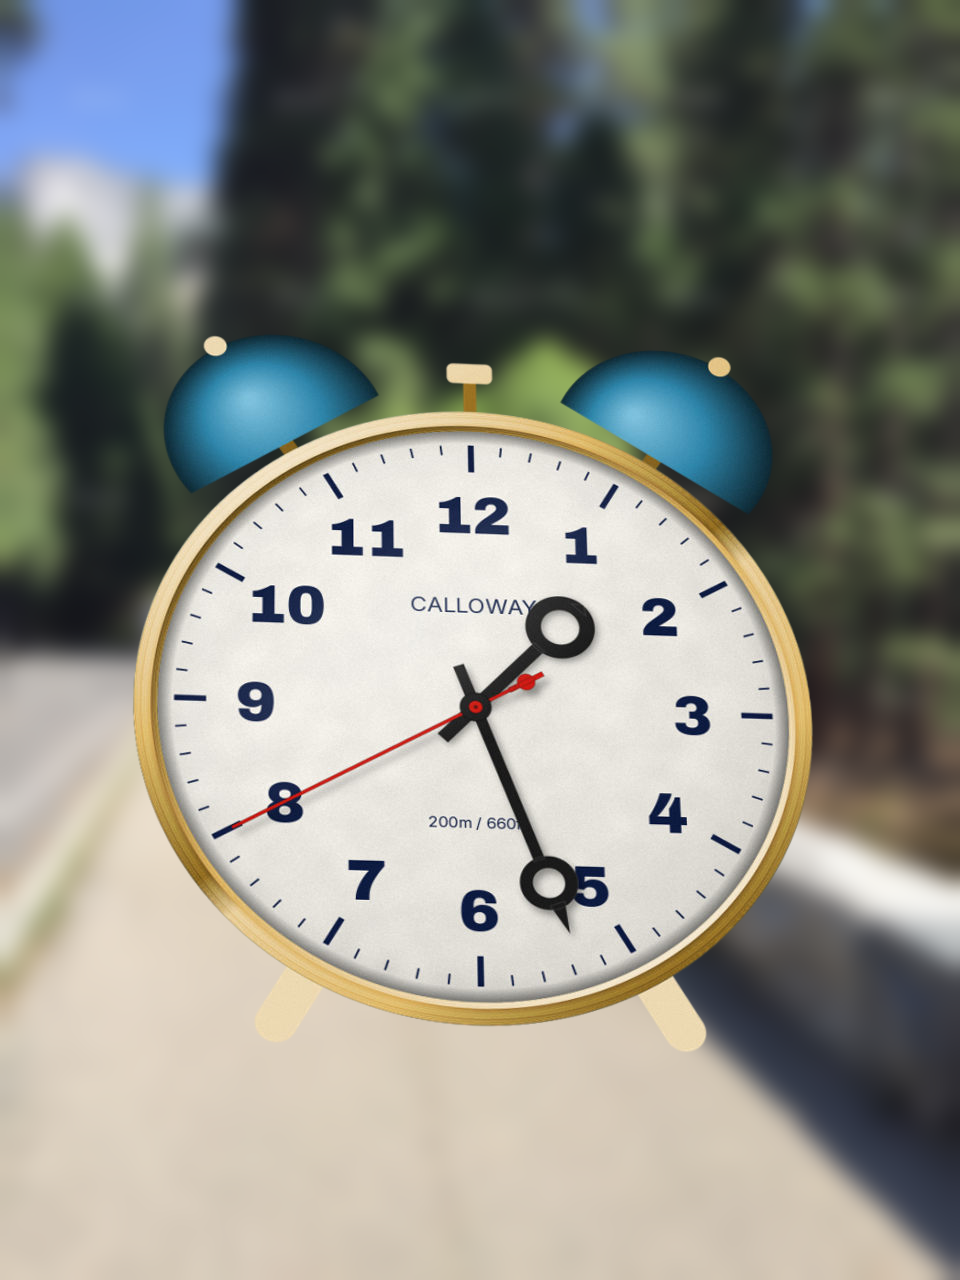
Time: {"hour": 1, "minute": 26, "second": 40}
